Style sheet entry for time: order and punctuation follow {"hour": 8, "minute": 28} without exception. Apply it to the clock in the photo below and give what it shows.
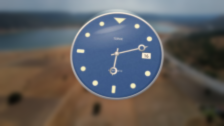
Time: {"hour": 6, "minute": 12}
